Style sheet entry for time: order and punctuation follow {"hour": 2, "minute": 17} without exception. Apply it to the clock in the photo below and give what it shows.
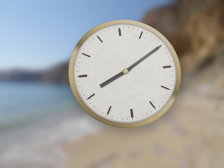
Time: {"hour": 8, "minute": 10}
